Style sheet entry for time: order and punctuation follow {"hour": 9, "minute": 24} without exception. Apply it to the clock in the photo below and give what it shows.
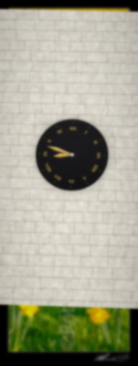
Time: {"hour": 8, "minute": 48}
